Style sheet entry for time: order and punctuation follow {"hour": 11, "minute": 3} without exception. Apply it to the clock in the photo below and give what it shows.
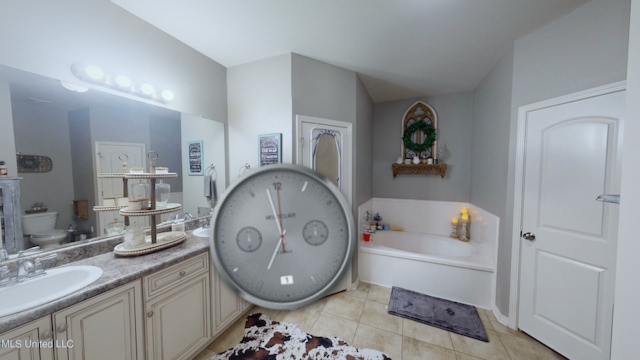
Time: {"hour": 6, "minute": 58}
